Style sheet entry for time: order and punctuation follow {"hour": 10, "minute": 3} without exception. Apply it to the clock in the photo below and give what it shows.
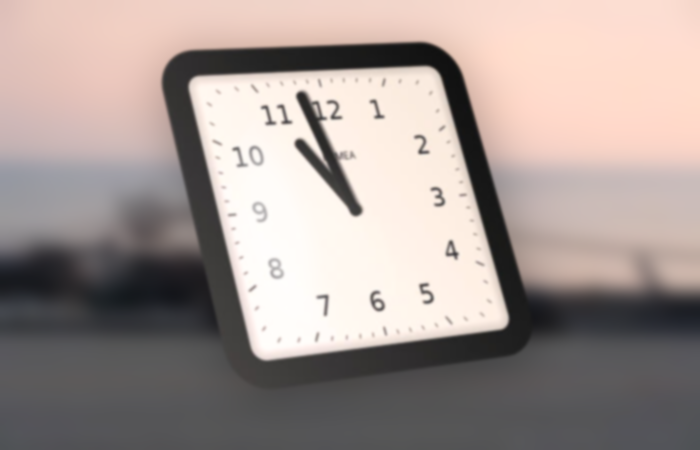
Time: {"hour": 10, "minute": 58}
